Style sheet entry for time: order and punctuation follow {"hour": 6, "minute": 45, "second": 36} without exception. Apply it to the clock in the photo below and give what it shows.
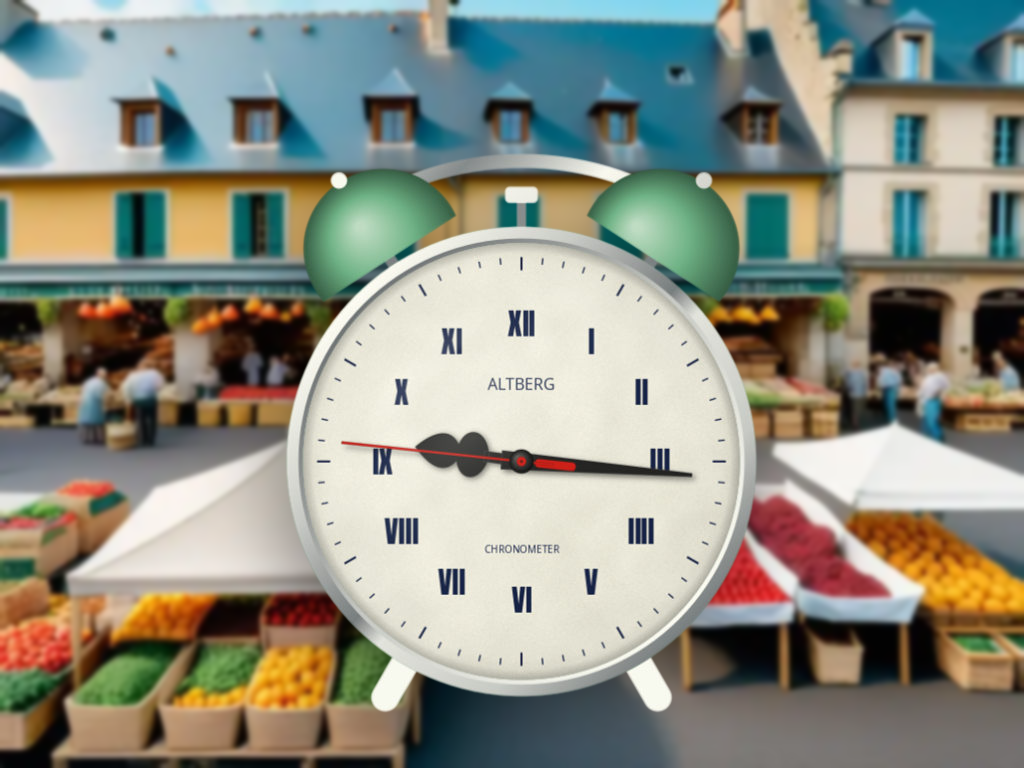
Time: {"hour": 9, "minute": 15, "second": 46}
